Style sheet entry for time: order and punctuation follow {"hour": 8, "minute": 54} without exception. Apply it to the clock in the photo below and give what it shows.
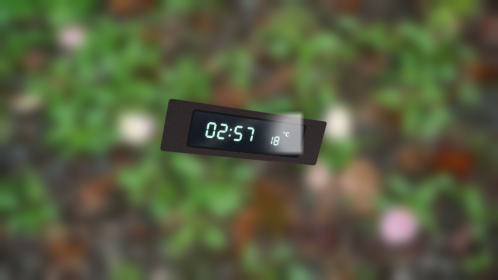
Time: {"hour": 2, "minute": 57}
